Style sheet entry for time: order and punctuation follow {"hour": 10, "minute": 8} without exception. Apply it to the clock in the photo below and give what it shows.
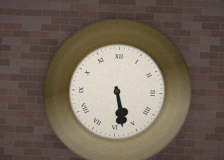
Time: {"hour": 5, "minute": 28}
